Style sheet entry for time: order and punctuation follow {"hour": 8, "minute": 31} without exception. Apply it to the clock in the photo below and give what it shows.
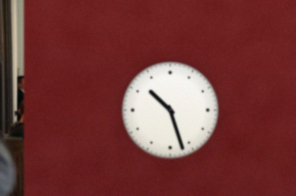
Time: {"hour": 10, "minute": 27}
